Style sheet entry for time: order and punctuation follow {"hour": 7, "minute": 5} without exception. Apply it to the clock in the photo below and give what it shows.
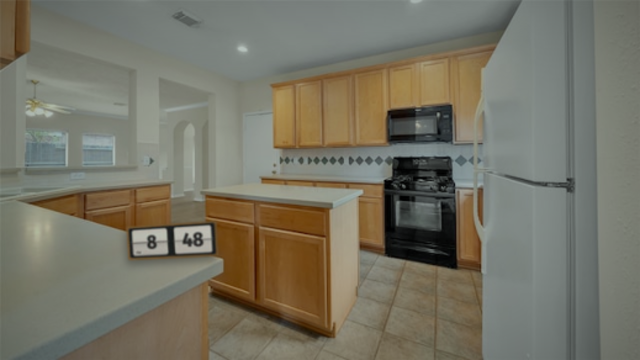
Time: {"hour": 8, "minute": 48}
